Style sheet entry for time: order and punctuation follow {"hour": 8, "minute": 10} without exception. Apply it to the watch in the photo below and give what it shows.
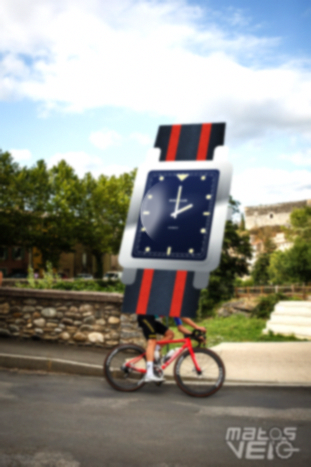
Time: {"hour": 2, "minute": 0}
